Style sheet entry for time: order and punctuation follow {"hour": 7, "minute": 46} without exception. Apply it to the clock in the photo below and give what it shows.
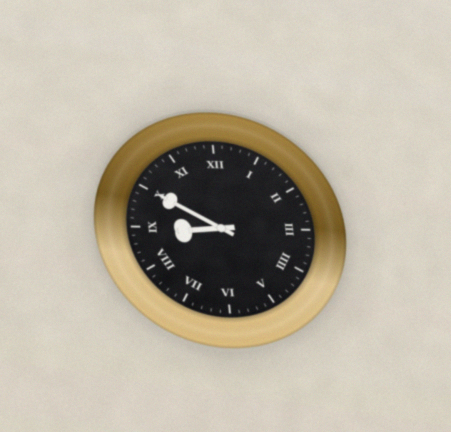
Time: {"hour": 8, "minute": 50}
